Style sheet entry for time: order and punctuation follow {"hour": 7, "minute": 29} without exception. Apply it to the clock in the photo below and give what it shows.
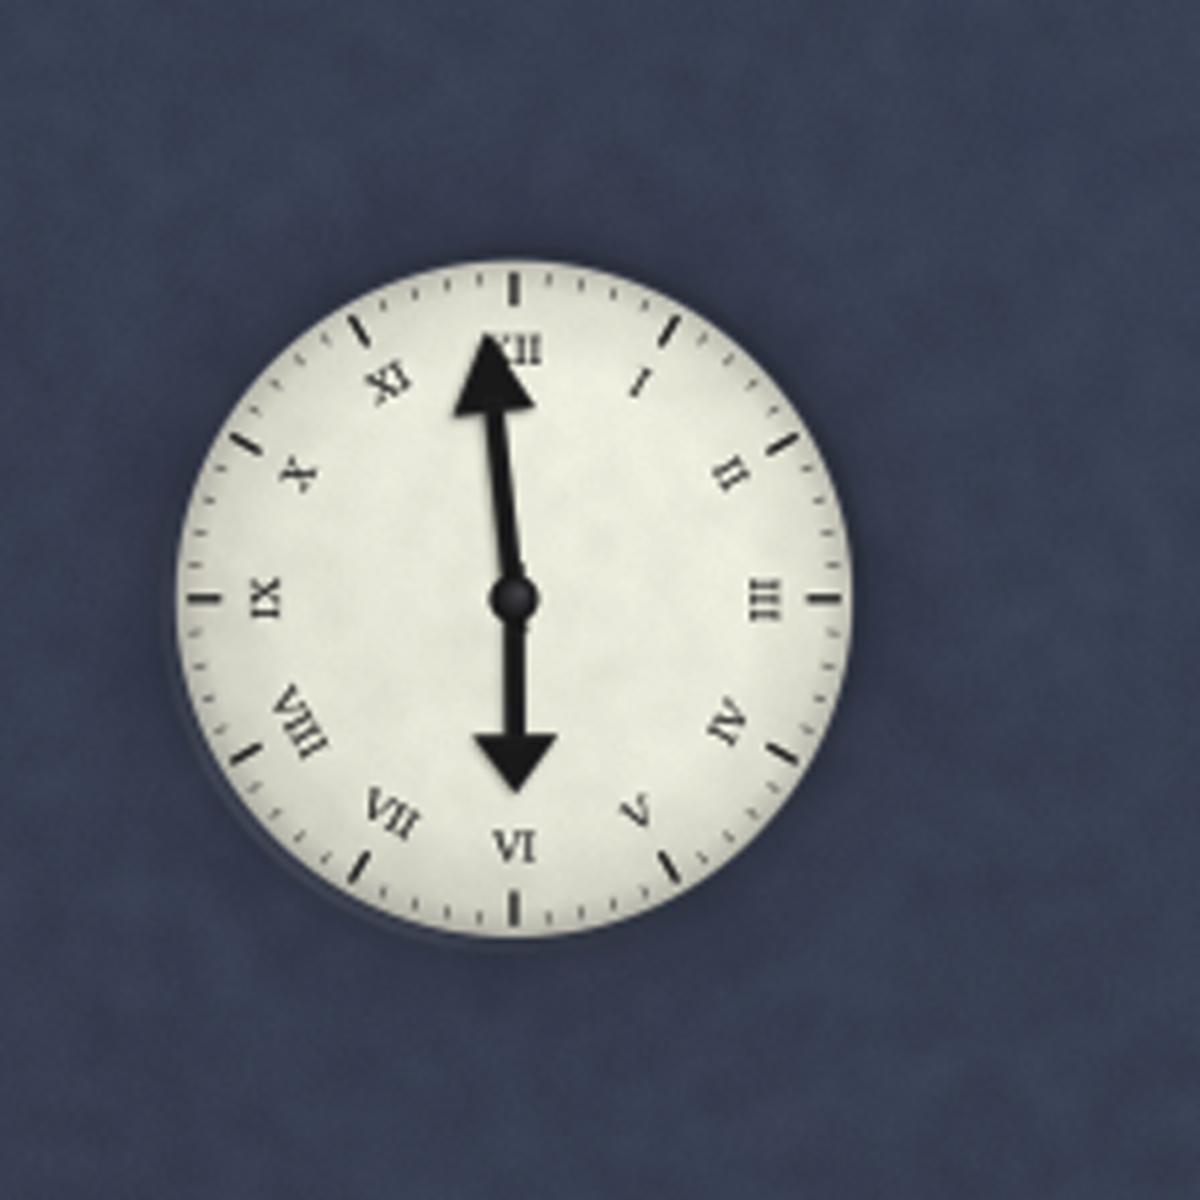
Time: {"hour": 5, "minute": 59}
